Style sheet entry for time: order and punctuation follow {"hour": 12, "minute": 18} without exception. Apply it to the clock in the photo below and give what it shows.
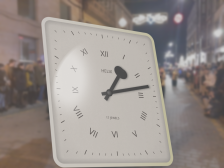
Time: {"hour": 1, "minute": 13}
